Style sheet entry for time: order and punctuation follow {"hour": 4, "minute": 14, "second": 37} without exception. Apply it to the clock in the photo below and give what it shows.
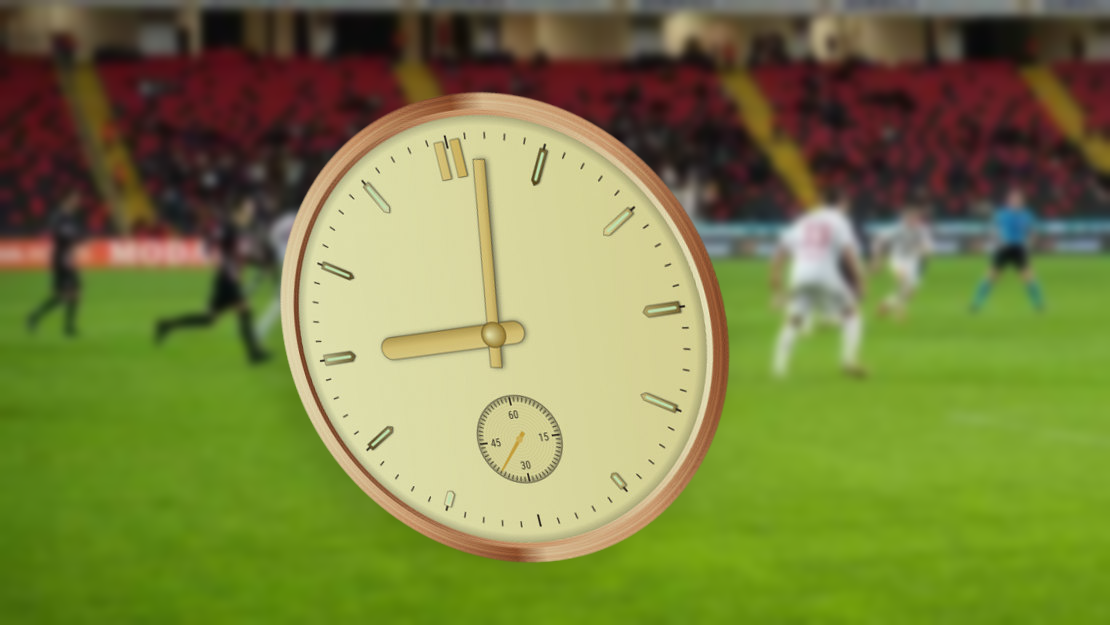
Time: {"hour": 9, "minute": 1, "second": 37}
